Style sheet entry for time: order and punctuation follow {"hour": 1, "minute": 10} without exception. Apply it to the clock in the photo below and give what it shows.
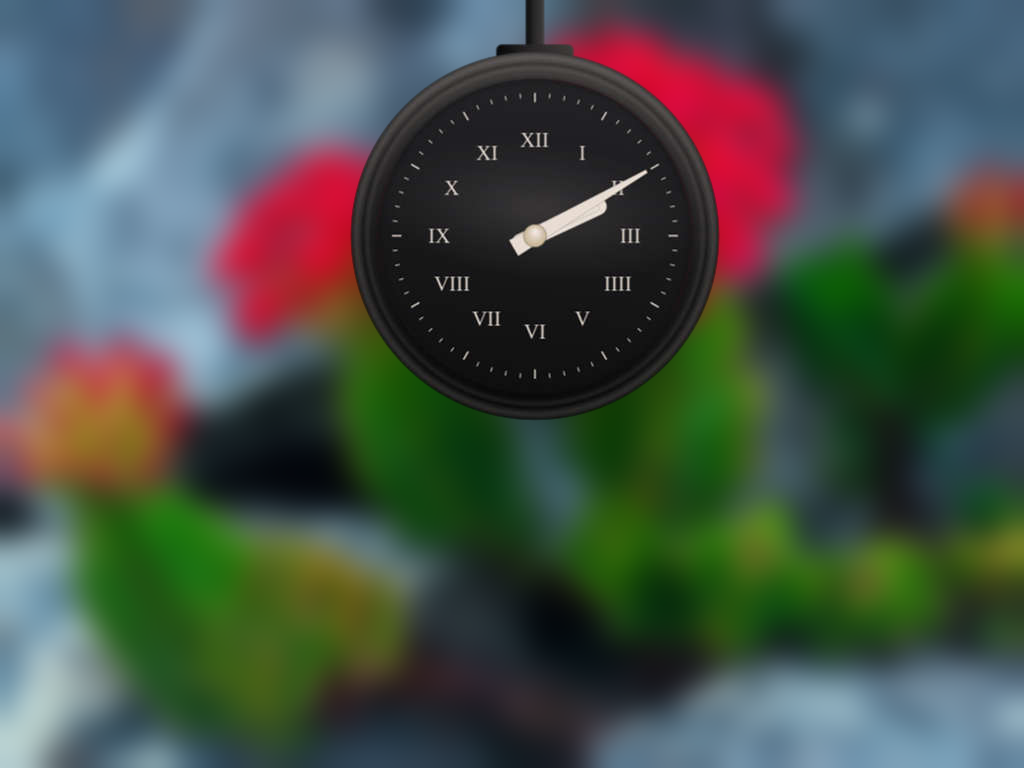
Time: {"hour": 2, "minute": 10}
